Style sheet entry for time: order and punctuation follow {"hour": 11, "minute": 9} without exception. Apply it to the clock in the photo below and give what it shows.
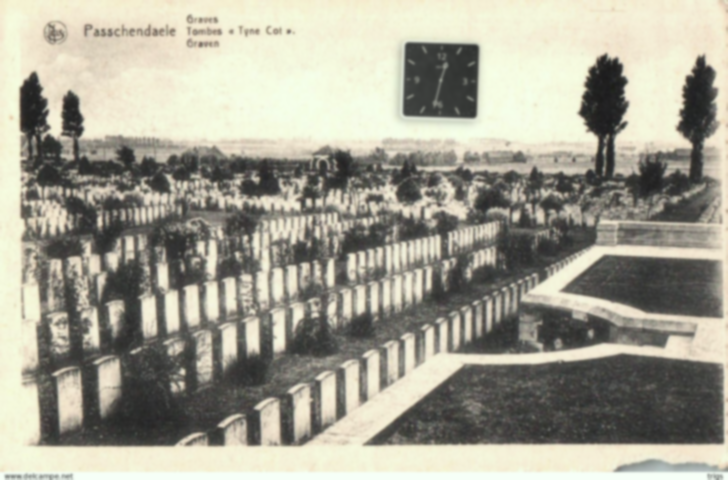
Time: {"hour": 12, "minute": 32}
